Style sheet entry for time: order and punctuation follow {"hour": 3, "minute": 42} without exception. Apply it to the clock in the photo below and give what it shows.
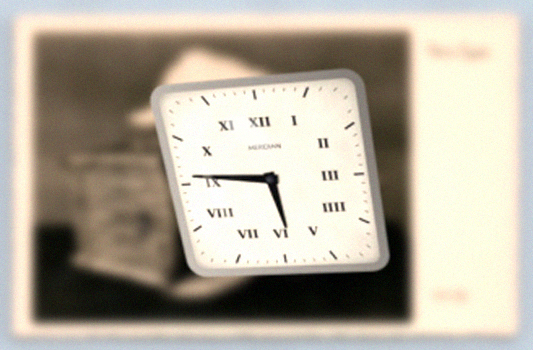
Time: {"hour": 5, "minute": 46}
